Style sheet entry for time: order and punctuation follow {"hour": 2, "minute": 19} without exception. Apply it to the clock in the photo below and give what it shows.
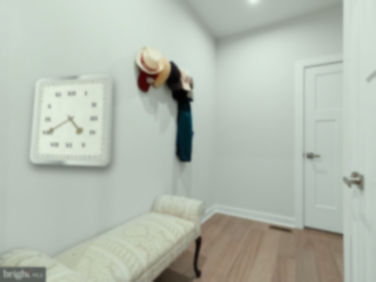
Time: {"hour": 4, "minute": 40}
